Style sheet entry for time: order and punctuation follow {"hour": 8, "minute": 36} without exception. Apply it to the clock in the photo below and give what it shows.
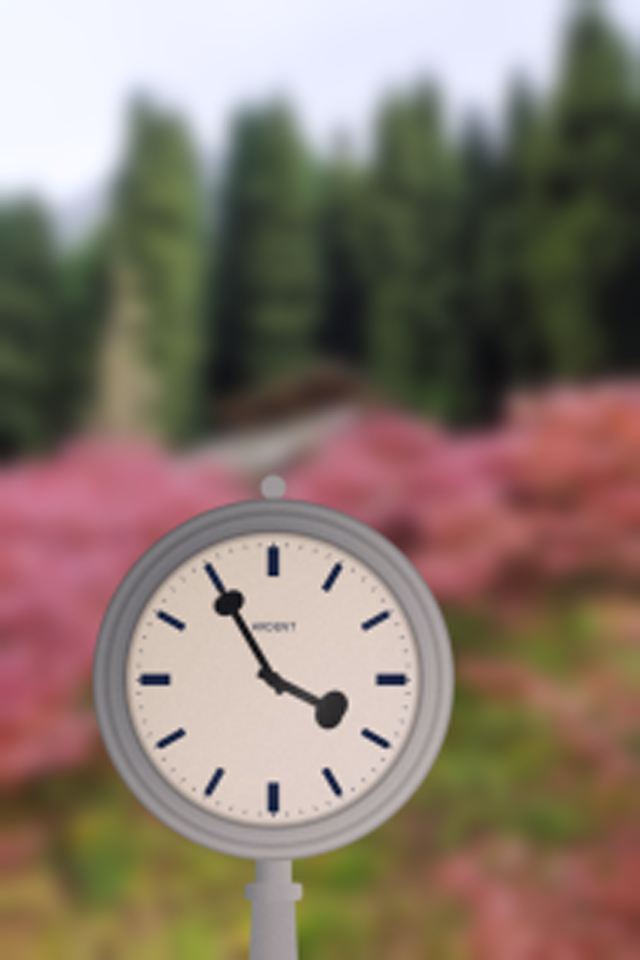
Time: {"hour": 3, "minute": 55}
